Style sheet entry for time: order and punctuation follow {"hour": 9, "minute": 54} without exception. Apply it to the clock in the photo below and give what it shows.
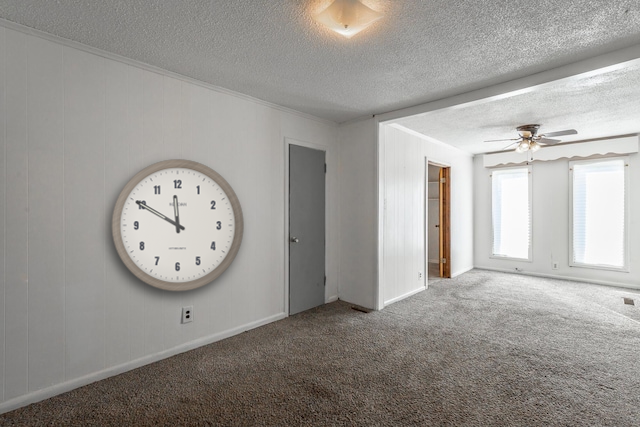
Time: {"hour": 11, "minute": 50}
